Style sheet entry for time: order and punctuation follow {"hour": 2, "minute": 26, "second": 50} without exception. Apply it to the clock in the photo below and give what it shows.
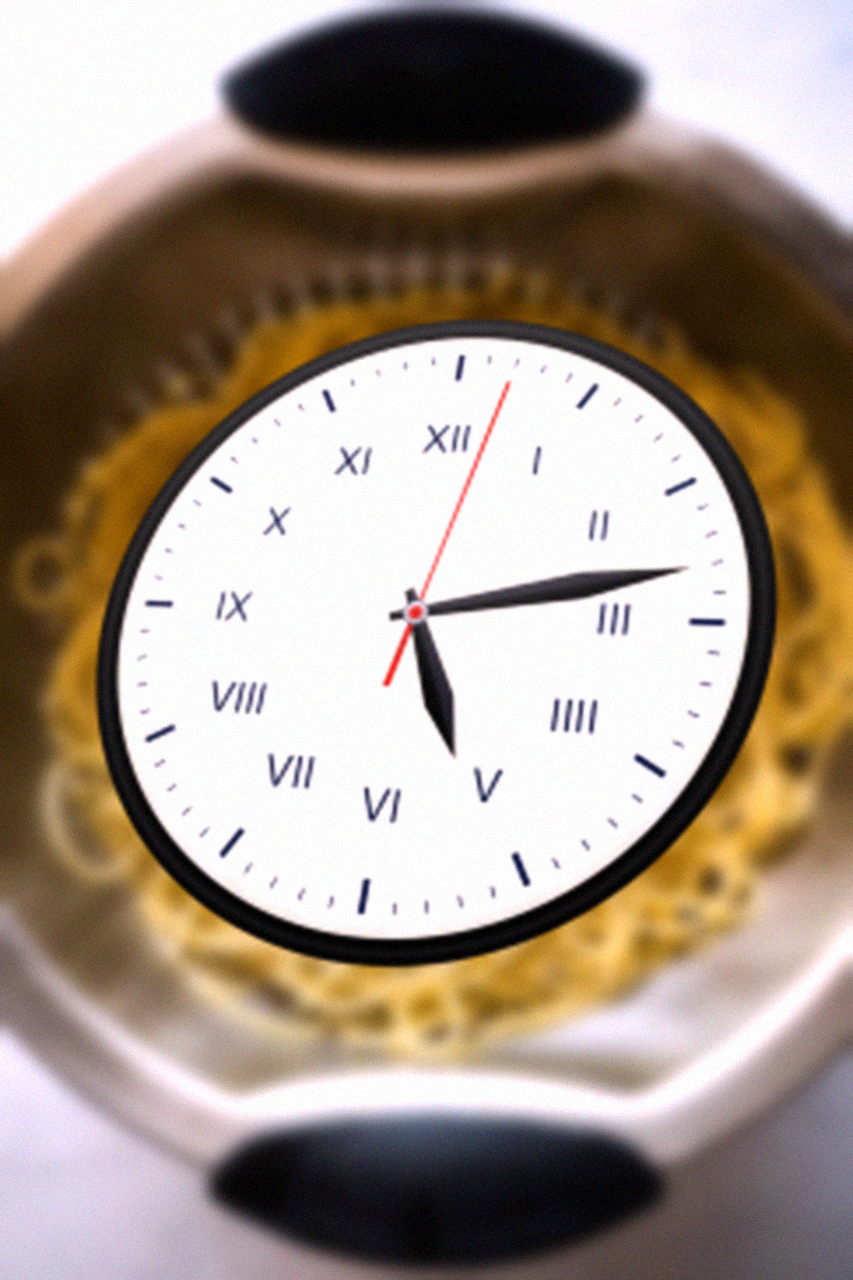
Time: {"hour": 5, "minute": 13, "second": 2}
